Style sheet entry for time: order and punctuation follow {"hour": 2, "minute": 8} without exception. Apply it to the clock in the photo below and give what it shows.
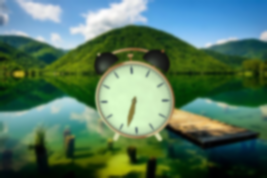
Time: {"hour": 6, "minute": 33}
